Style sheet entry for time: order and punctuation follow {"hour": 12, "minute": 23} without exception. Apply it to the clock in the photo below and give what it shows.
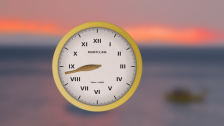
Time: {"hour": 8, "minute": 43}
